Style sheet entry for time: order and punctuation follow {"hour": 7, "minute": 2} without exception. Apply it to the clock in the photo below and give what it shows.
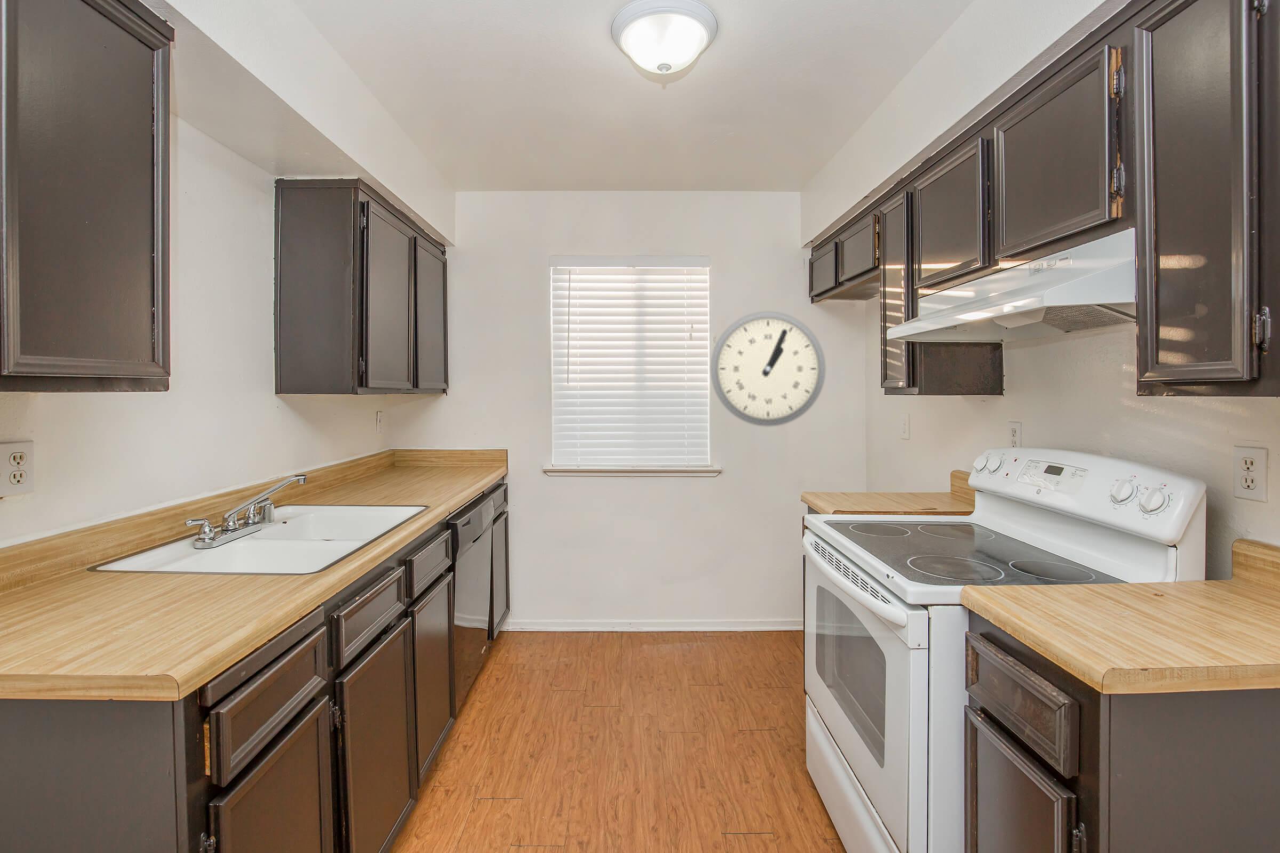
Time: {"hour": 1, "minute": 4}
